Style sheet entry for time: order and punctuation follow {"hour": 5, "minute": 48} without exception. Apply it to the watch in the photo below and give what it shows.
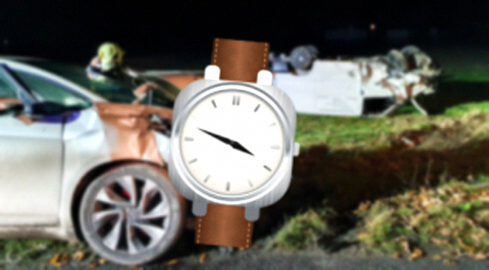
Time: {"hour": 3, "minute": 48}
